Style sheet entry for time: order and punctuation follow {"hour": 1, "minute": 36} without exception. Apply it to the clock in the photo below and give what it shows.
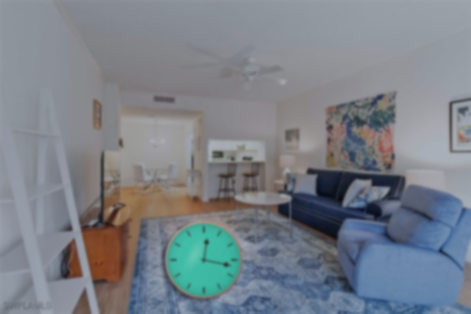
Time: {"hour": 12, "minute": 17}
